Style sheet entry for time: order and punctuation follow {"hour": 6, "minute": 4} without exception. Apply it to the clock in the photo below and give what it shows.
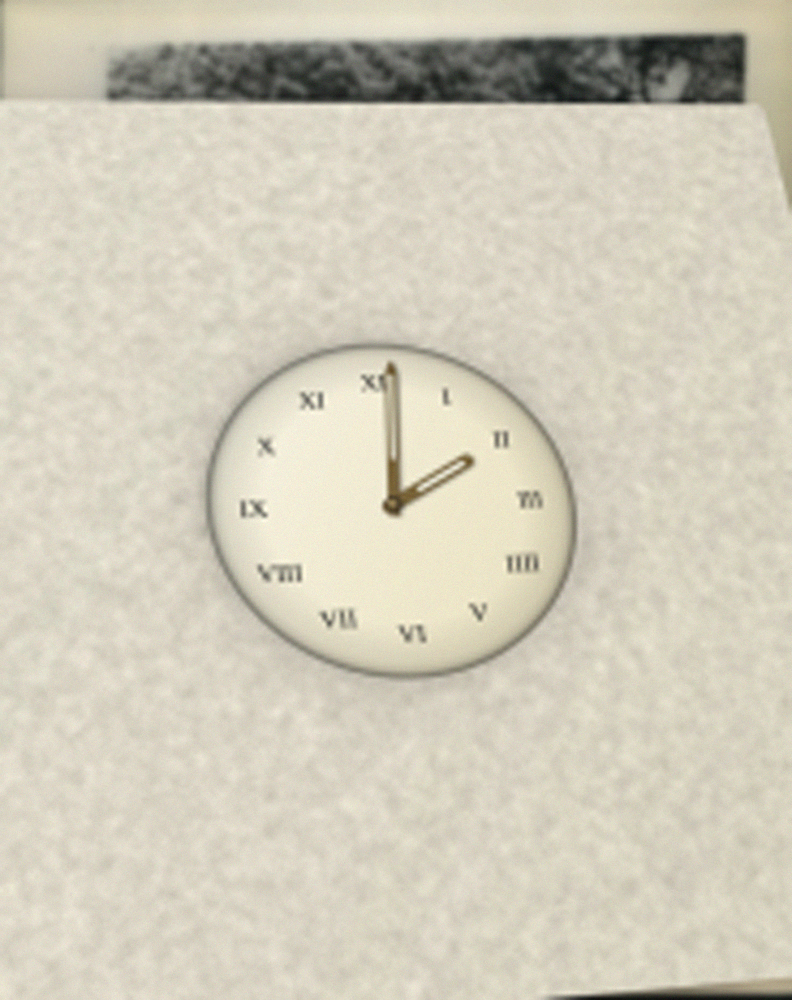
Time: {"hour": 2, "minute": 1}
